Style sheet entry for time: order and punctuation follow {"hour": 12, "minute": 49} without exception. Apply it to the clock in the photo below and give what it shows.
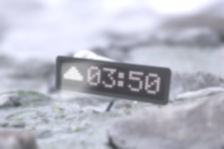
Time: {"hour": 3, "minute": 50}
